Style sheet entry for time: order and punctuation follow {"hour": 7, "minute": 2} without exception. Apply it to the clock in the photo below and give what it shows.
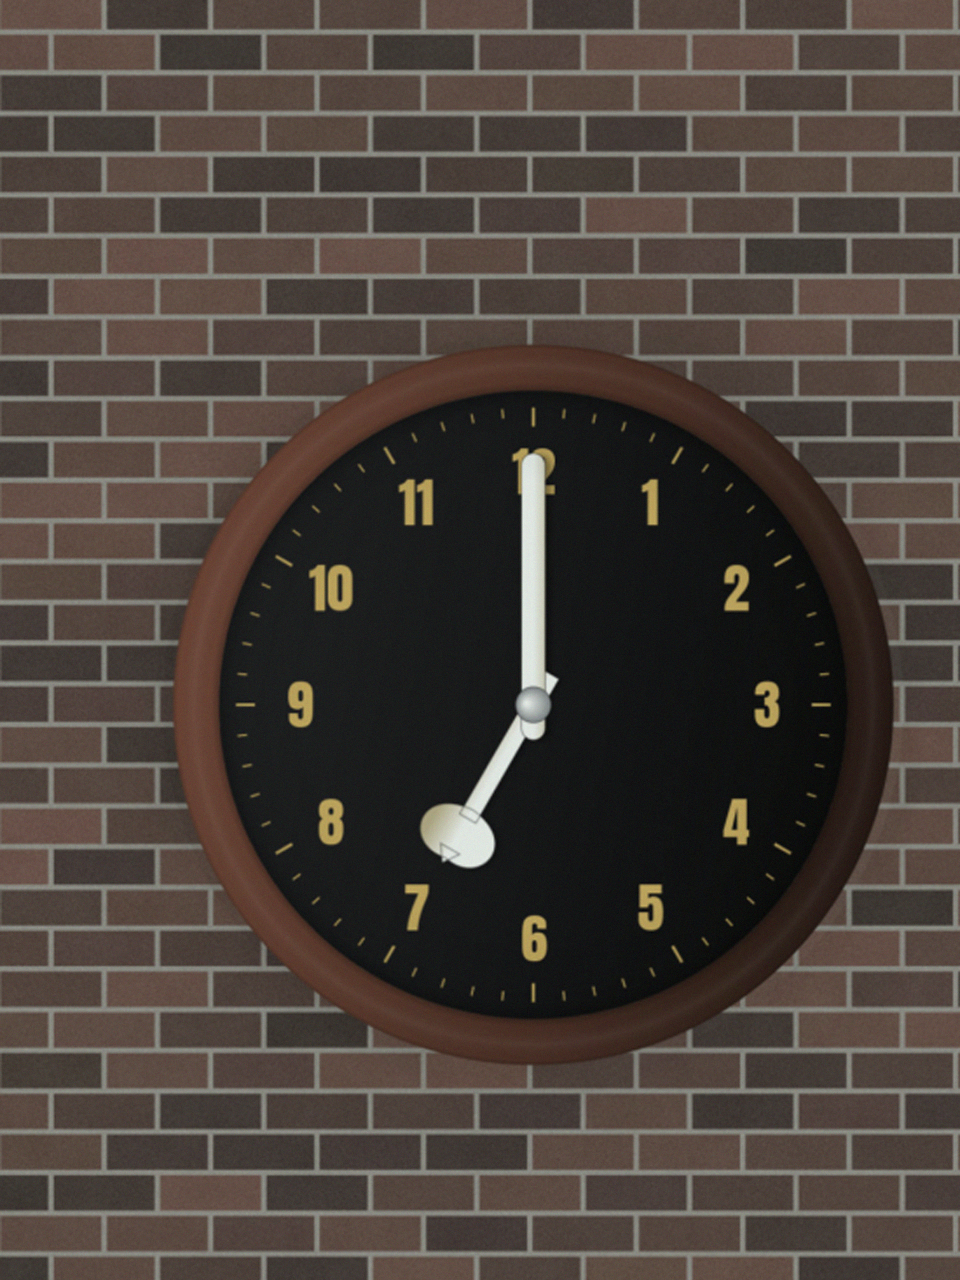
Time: {"hour": 7, "minute": 0}
